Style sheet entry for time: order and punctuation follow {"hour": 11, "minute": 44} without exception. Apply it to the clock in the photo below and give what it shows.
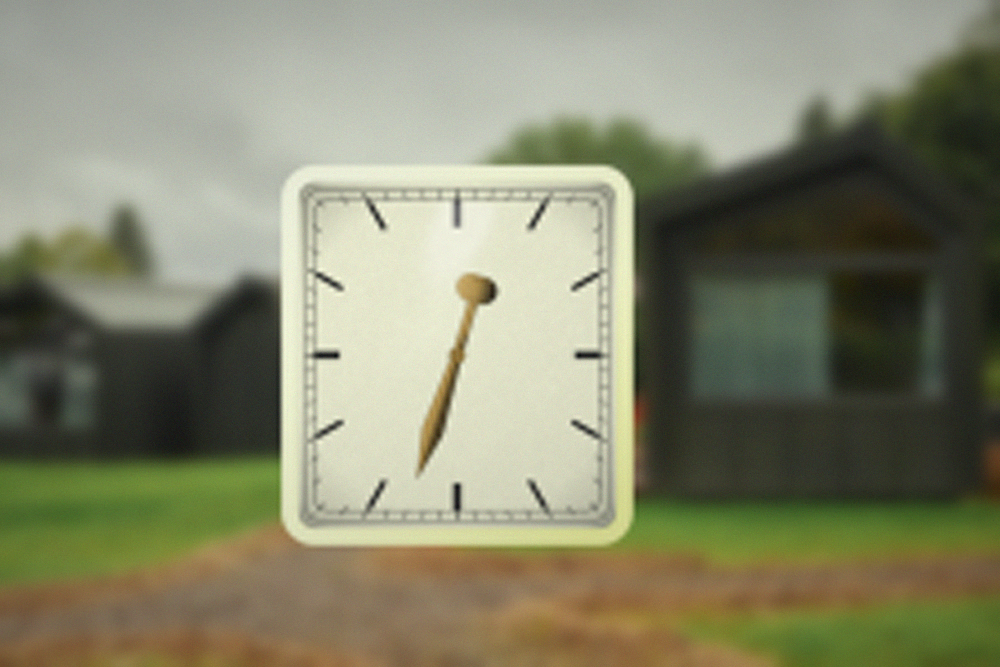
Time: {"hour": 12, "minute": 33}
